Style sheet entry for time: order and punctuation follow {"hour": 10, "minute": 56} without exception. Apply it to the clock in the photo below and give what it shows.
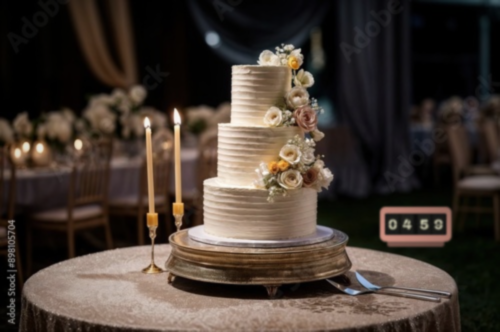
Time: {"hour": 4, "minute": 59}
